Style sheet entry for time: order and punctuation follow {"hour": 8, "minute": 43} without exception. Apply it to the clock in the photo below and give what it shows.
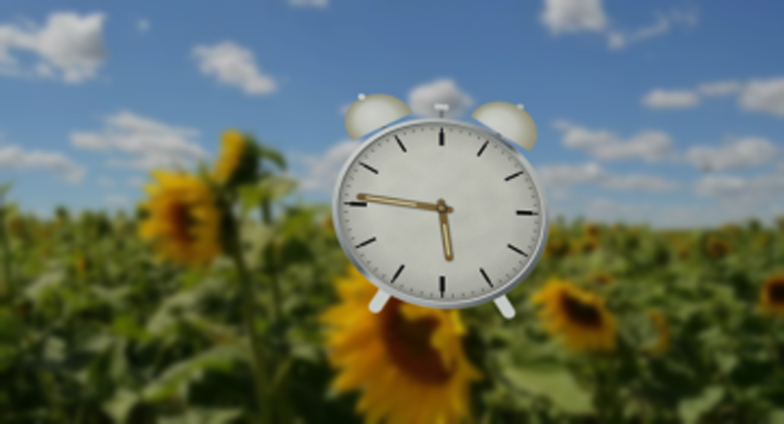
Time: {"hour": 5, "minute": 46}
